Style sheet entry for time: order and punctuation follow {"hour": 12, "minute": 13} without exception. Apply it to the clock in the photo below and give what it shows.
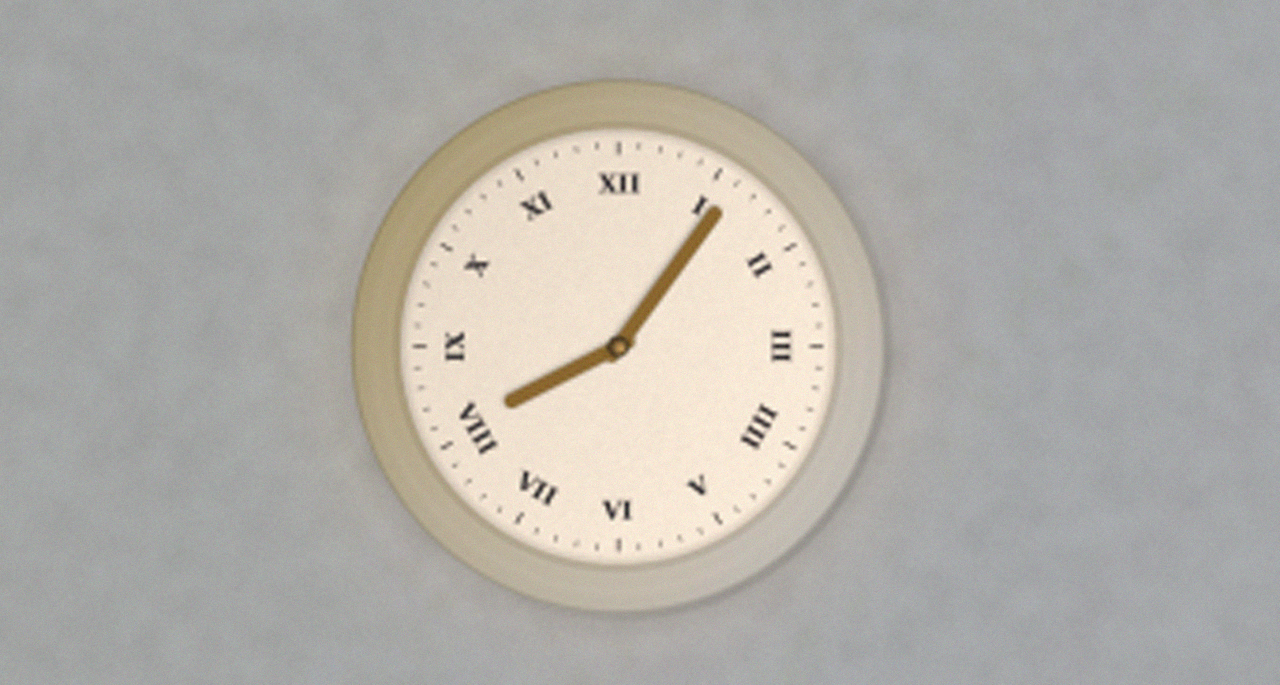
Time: {"hour": 8, "minute": 6}
